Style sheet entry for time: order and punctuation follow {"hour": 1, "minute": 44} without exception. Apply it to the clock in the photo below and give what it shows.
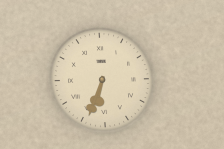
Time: {"hour": 6, "minute": 34}
